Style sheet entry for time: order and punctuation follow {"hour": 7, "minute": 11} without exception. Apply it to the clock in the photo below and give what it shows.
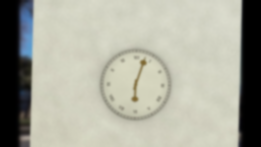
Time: {"hour": 6, "minute": 3}
